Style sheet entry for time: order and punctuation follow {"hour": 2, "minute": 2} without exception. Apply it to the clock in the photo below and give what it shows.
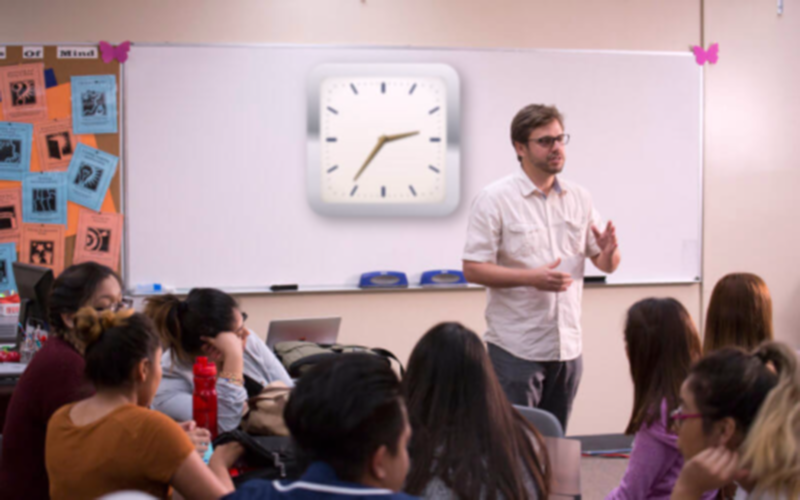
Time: {"hour": 2, "minute": 36}
